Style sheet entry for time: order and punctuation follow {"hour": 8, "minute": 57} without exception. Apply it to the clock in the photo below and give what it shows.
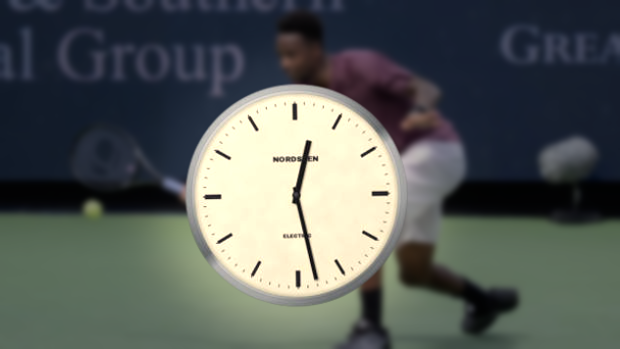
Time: {"hour": 12, "minute": 28}
